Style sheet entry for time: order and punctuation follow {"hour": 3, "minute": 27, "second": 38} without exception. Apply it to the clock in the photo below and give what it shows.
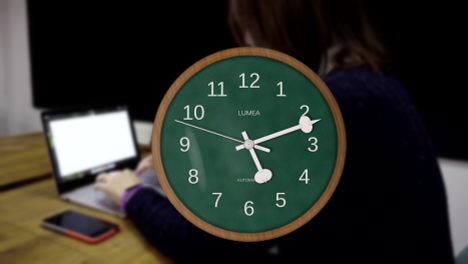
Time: {"hour": 5, "minute": 11, "second": 48}
